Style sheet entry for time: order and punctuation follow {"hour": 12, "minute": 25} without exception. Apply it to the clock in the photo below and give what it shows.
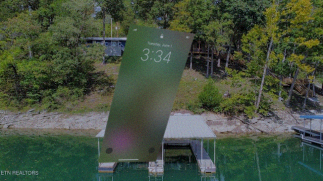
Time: {"hour": 3, "minute": 34}
